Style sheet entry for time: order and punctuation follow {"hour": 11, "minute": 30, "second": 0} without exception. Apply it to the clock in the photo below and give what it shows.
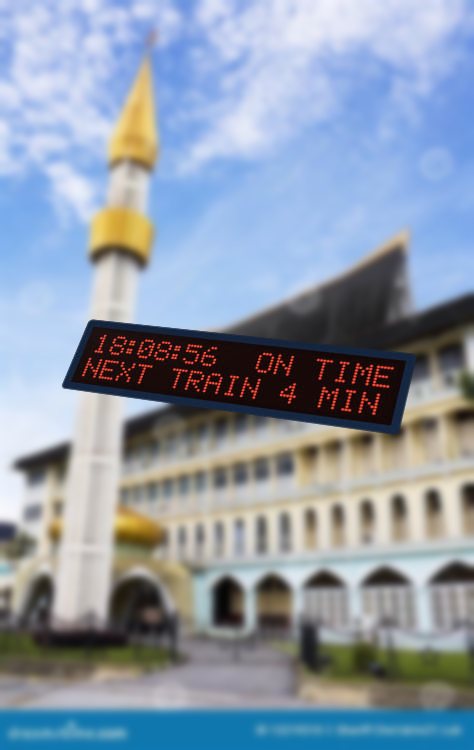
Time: {"hour": 18, "minute": 8, "second": 56}
